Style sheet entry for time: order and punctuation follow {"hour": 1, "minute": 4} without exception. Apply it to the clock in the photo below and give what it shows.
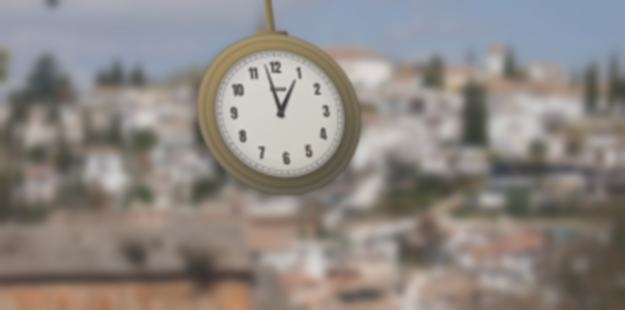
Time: {"hour": 12, "minute": 58}
